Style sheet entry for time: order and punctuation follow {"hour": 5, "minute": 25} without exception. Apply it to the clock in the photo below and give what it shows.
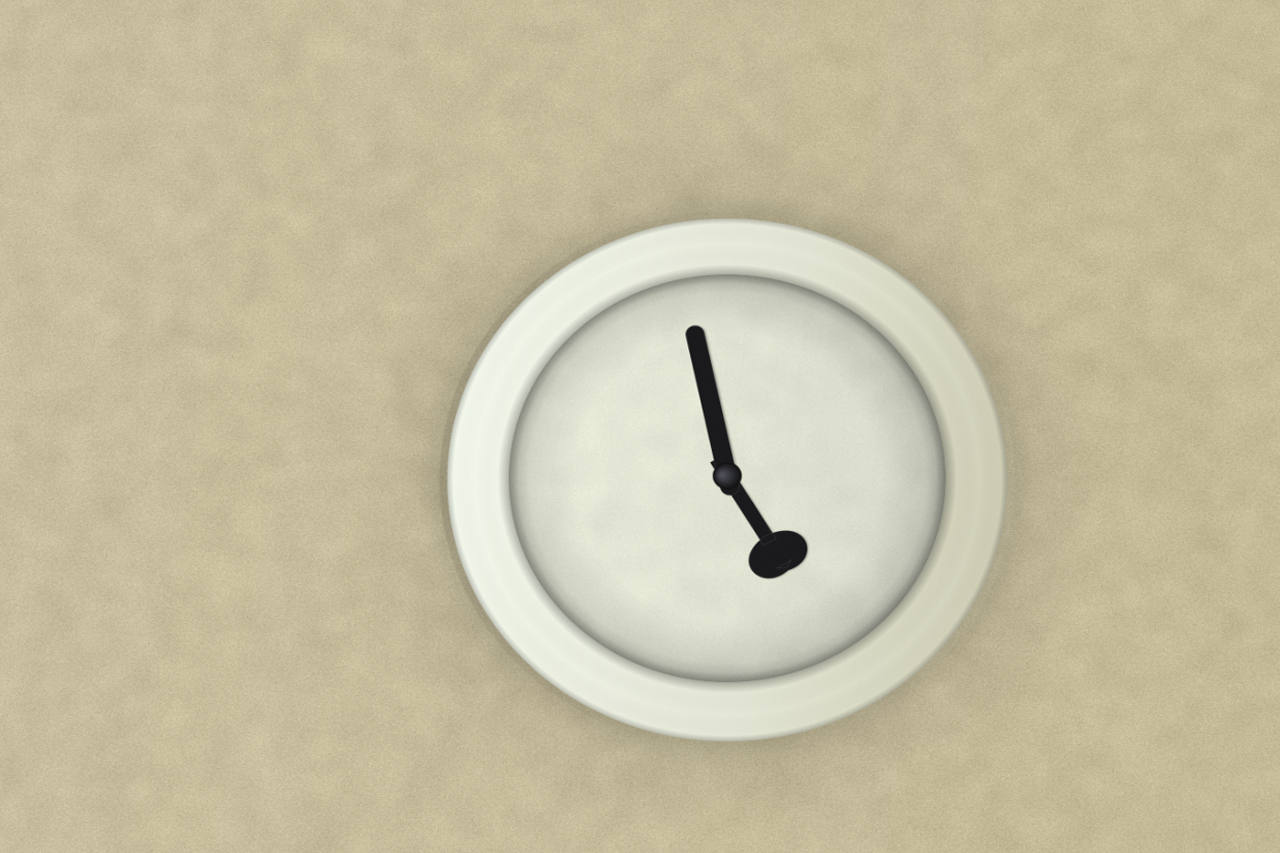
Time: {"hour": 4, "minute": 58}
